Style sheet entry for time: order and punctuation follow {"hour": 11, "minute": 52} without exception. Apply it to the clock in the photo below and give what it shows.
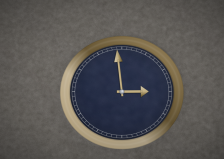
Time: {"hour": 2, "minute": 59}
